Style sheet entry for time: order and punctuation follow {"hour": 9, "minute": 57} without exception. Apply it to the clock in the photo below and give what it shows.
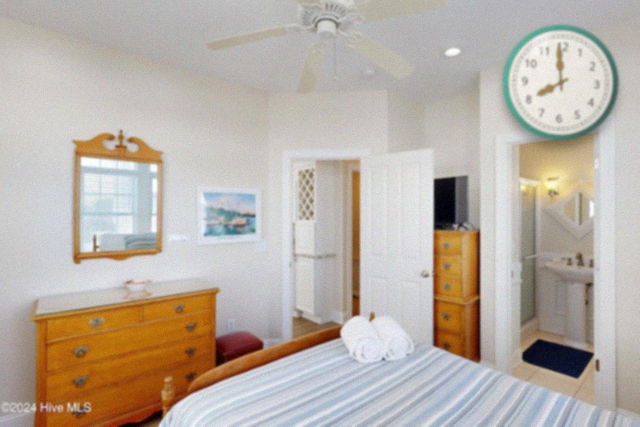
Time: {"hour": 7, "minute": 59}
